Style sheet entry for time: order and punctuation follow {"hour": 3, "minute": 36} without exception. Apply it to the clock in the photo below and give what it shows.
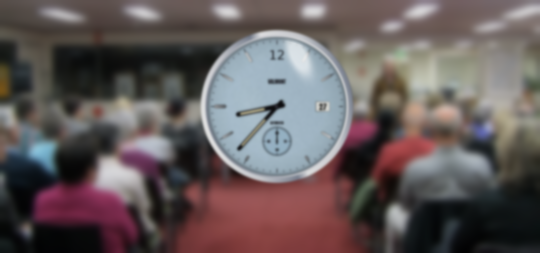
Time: {"hour": 8, "minute": 37}
